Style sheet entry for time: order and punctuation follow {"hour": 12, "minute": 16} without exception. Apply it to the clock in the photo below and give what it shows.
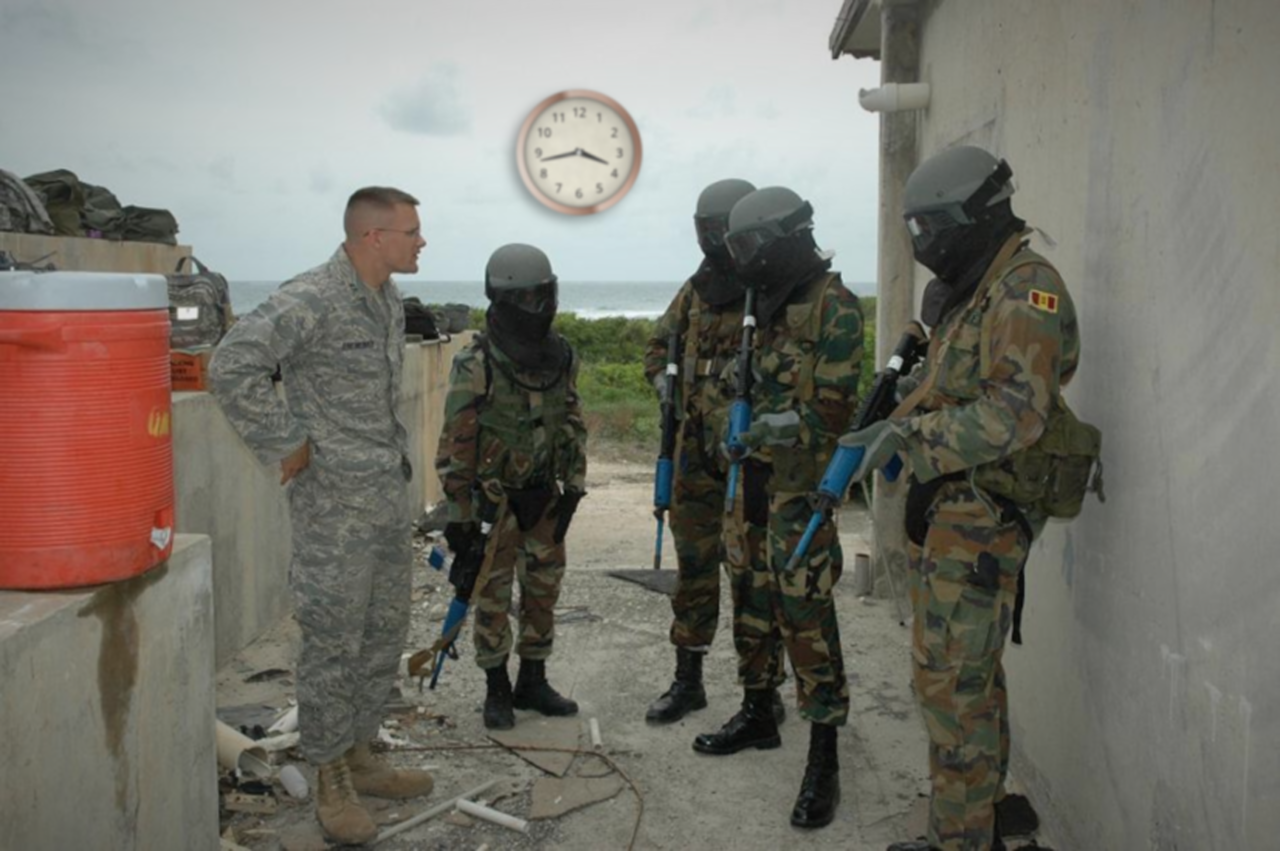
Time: {"hour": 3, "minute": 43}
